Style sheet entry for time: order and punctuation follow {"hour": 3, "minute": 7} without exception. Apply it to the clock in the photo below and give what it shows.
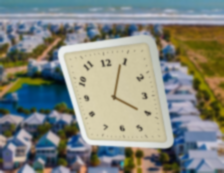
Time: {"hour": 4, "minute": 4}
